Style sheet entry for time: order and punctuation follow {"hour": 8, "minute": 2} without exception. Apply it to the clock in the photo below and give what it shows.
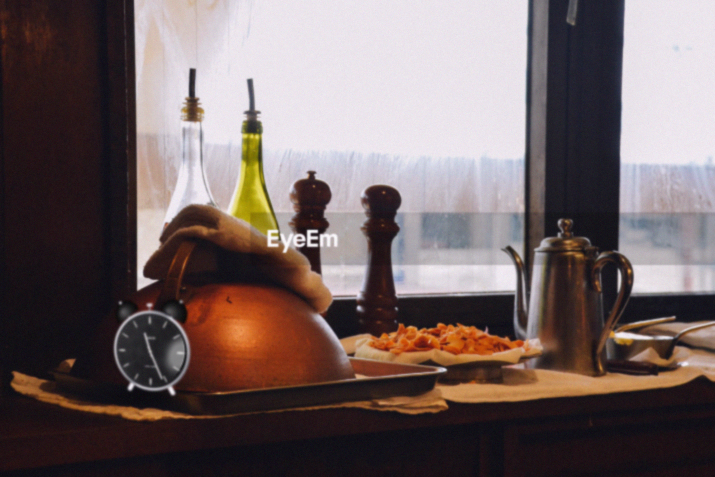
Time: {"hour": 11, "minute": 26}
